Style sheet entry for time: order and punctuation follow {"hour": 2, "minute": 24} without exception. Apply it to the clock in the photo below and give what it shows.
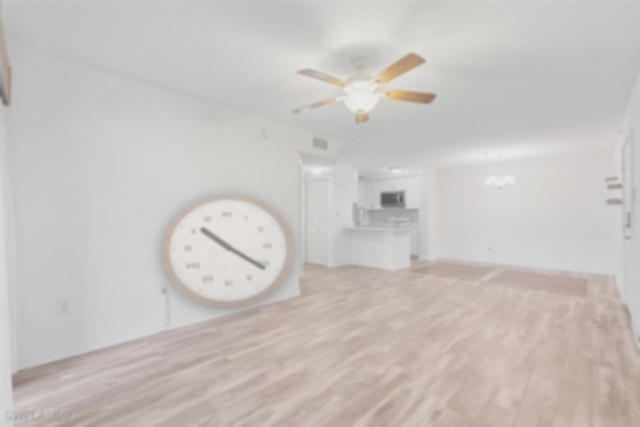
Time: {"hour": 10, "minute": 21}
